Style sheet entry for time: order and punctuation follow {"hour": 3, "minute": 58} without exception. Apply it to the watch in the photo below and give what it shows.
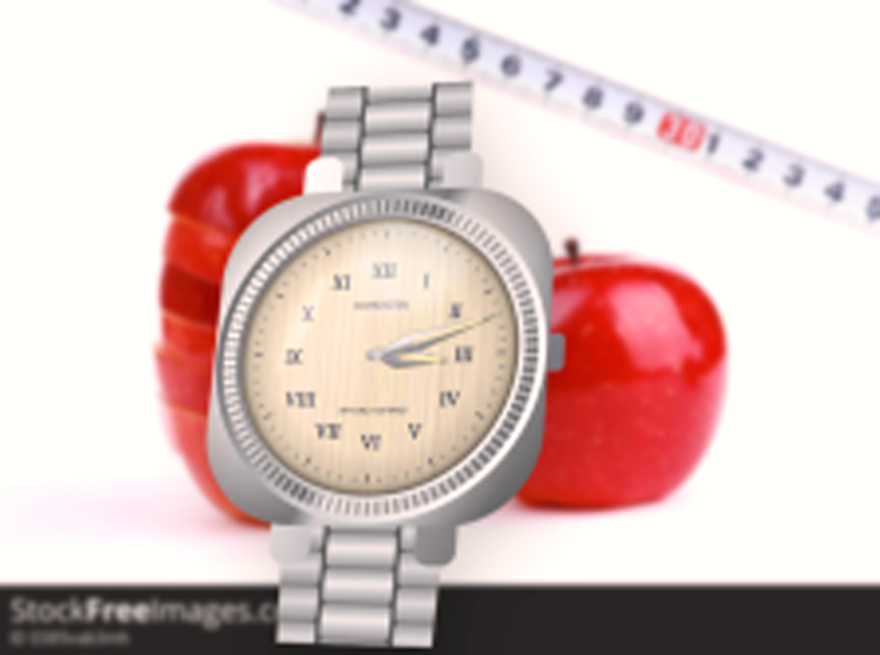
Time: {"hour": 3, "minute": 12}
